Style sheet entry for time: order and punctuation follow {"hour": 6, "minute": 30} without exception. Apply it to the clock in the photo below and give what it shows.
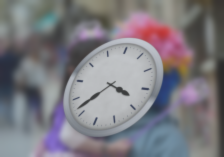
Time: {"hour": 3, "minute": 37}
